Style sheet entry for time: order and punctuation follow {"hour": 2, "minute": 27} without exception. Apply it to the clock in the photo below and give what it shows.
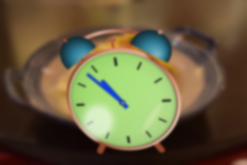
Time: {"hour": 10, "minute": 53}
